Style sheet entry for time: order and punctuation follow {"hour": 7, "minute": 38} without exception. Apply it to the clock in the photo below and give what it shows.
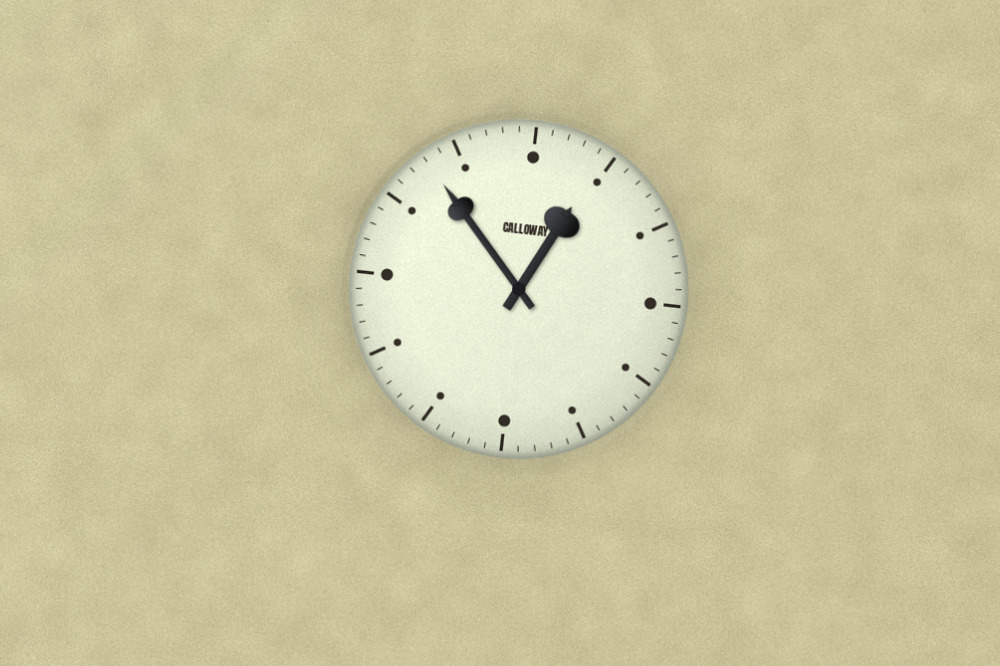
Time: {"hour": 12, "minute": 53}
